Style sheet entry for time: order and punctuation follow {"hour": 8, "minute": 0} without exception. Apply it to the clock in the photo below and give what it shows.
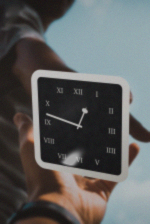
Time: {"hour": 12, "minute": 47}
